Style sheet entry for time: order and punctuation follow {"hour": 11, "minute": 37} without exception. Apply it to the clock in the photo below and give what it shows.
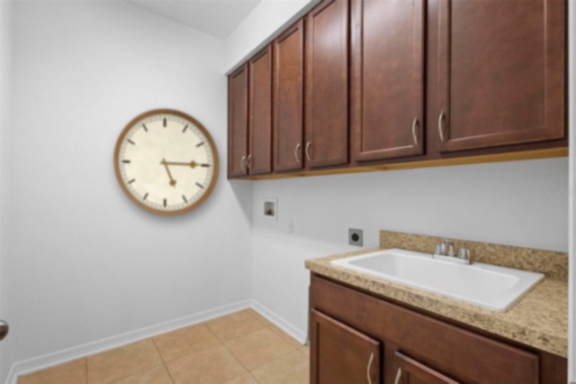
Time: {"hour": 5, "minute": 15}
